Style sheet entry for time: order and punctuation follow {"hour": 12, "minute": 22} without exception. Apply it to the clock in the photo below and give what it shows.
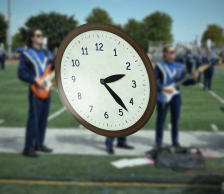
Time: {"hour": 2, "minute": 23}
